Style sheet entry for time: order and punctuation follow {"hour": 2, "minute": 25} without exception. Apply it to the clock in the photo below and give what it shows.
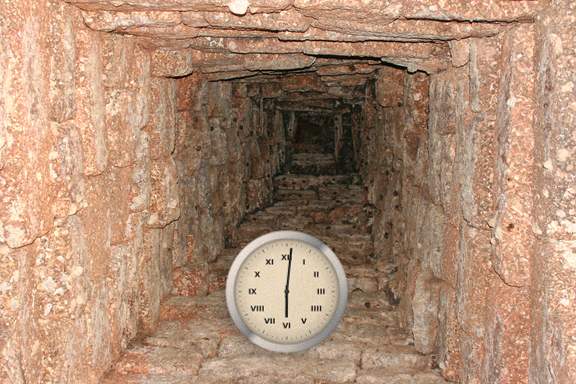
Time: {"hour": 6, "minute": 1}
